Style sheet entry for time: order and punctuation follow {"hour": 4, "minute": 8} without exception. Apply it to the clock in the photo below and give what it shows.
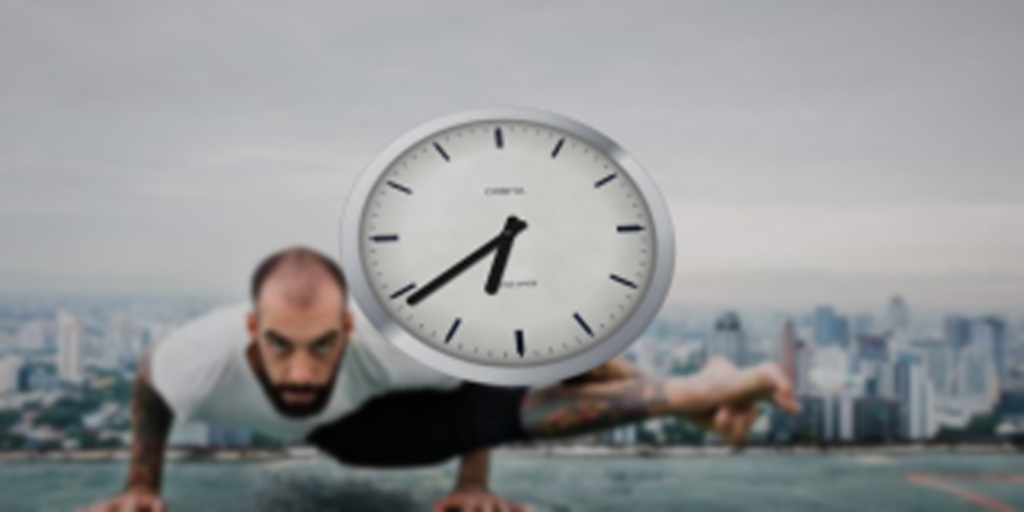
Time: {"hour": 6, "minute": 39}
